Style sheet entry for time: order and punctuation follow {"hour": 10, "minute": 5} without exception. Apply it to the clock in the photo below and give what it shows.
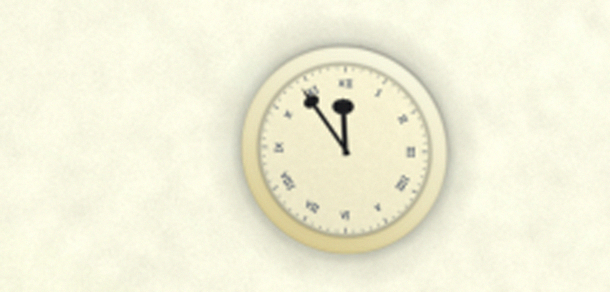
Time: {"hour": 11, "minute": 54}
